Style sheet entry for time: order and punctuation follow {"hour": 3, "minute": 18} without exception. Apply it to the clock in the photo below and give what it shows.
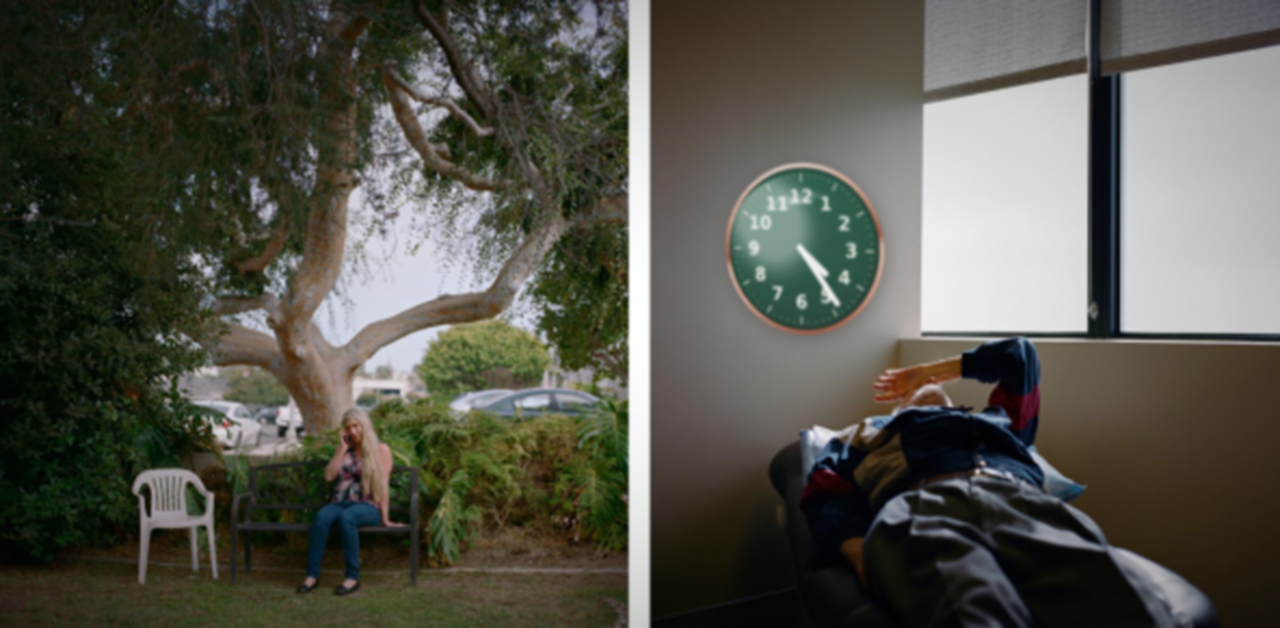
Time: {"hour": 4, "minute": 24}
